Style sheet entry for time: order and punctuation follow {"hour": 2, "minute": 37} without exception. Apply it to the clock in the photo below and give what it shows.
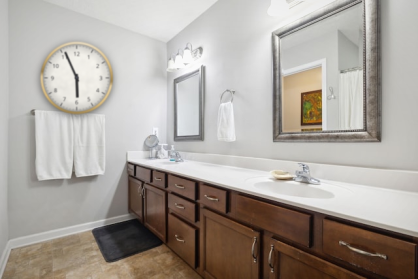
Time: {"hour": 5, "minute": 56}
